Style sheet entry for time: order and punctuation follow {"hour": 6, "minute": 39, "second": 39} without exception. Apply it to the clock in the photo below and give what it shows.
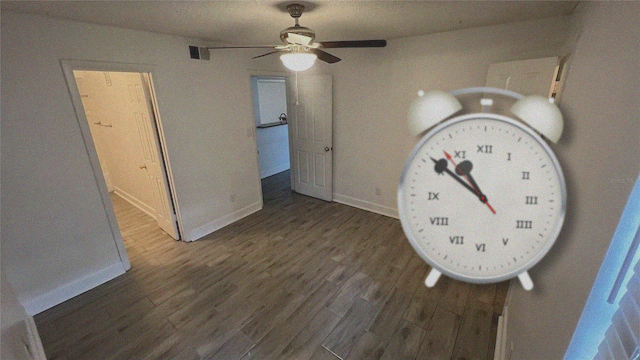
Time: {"hour": 10, "minute": 50, "second": 53}
